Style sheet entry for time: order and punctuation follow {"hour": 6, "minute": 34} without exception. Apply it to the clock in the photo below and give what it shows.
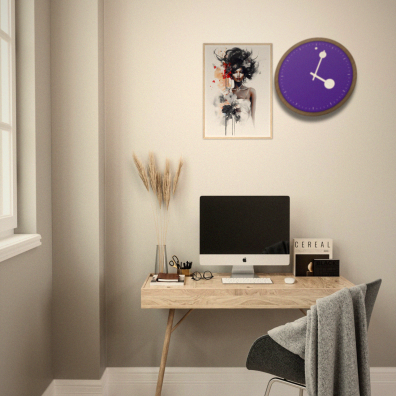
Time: {"hour": 4, "minute": 3}
